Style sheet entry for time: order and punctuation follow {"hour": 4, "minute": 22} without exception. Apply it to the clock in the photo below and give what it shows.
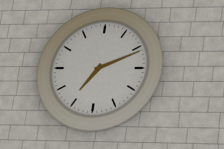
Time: {"hour": 7, "minute": 11}
